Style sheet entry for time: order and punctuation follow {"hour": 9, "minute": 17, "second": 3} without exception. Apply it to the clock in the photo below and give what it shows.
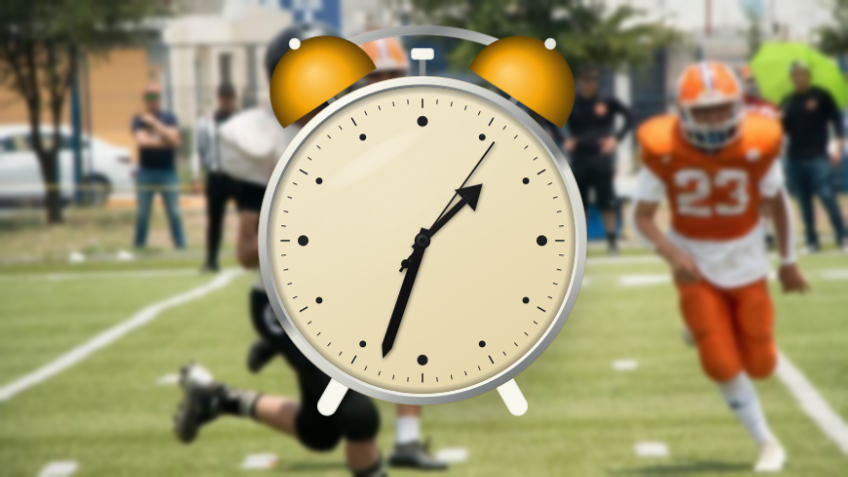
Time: {"hour": 1, "minute": 33, "second": 6}
